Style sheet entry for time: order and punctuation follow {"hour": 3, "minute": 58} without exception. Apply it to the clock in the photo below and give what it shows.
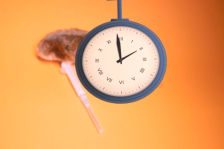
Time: {"hour": 1, "minute": 59}
